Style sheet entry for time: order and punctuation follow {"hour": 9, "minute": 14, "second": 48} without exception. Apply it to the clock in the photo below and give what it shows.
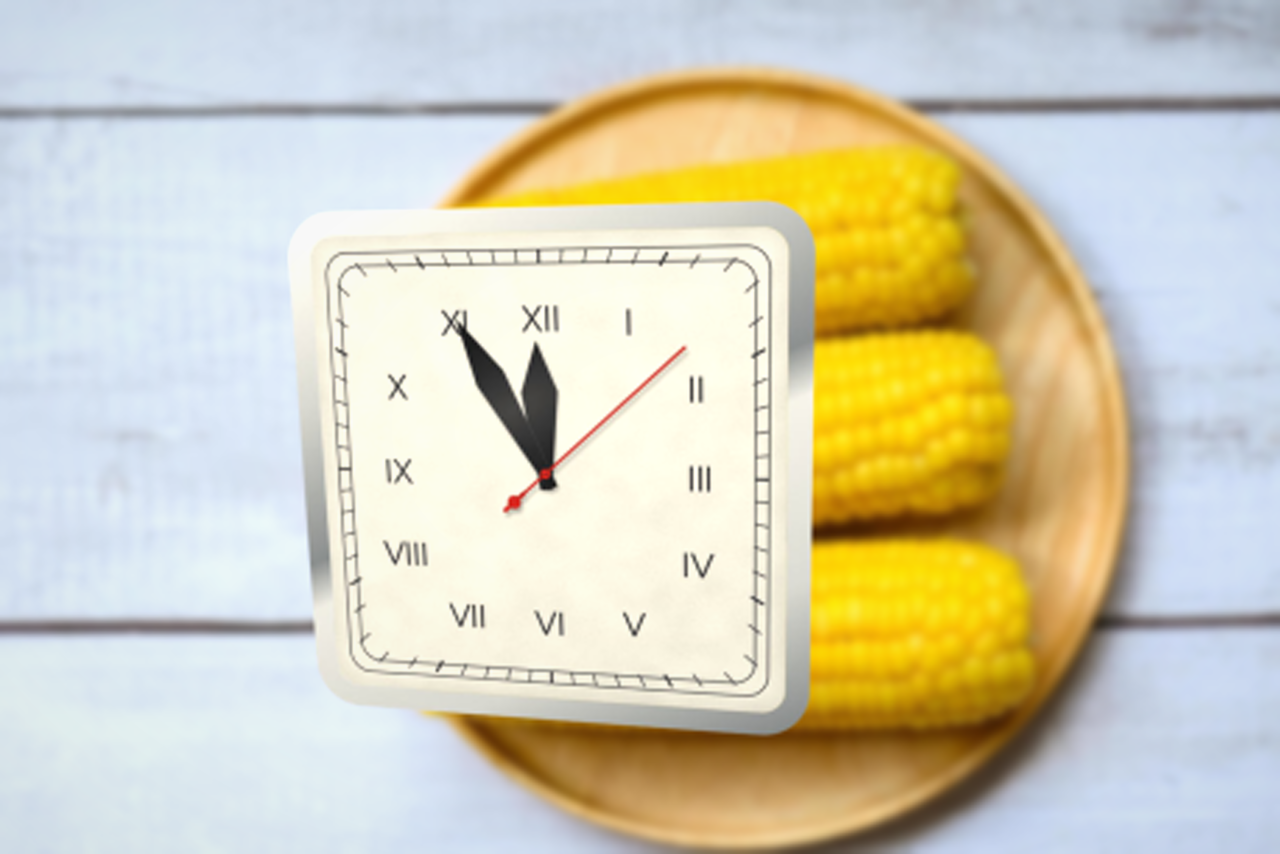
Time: {"hour": 11, "minute": 55, "second": 8}
